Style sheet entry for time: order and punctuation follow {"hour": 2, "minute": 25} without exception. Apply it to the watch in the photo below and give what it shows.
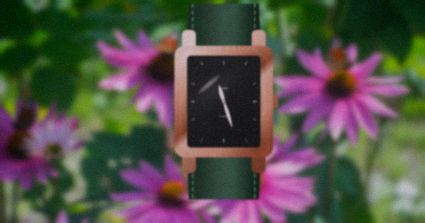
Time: {"hour": 11, "minute": 27}
